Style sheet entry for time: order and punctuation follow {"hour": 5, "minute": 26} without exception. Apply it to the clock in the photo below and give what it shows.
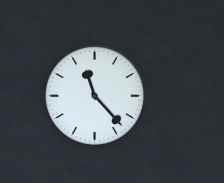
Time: {"hour": 11, "minute": 23}
